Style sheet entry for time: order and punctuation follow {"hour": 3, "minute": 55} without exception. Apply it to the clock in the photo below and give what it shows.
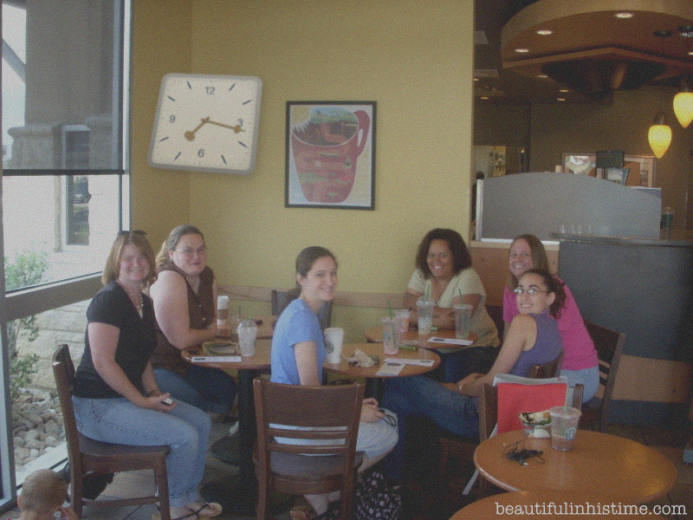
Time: {"hour": 7, "minute": 17}
